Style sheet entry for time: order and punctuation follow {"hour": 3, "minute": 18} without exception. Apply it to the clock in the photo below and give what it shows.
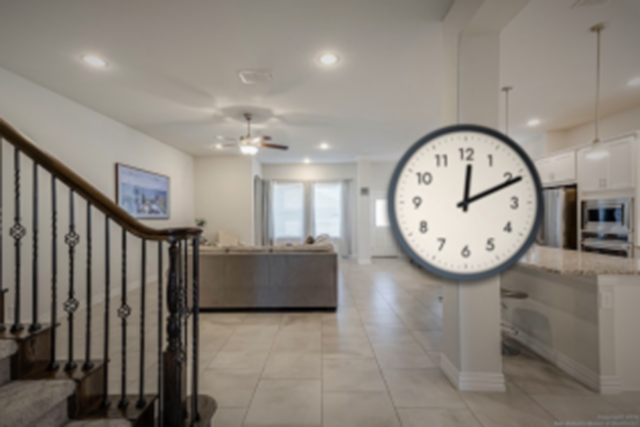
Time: {"hour": 12, "minute": 11}
